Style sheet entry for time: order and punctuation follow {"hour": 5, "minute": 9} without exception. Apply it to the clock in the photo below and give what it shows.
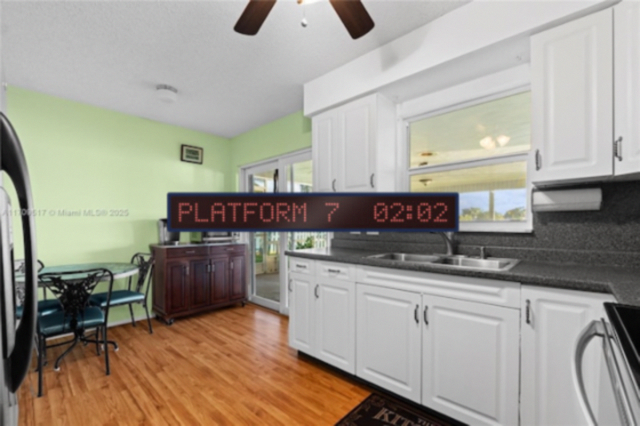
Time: {"hour": 2, "minute": 2}
